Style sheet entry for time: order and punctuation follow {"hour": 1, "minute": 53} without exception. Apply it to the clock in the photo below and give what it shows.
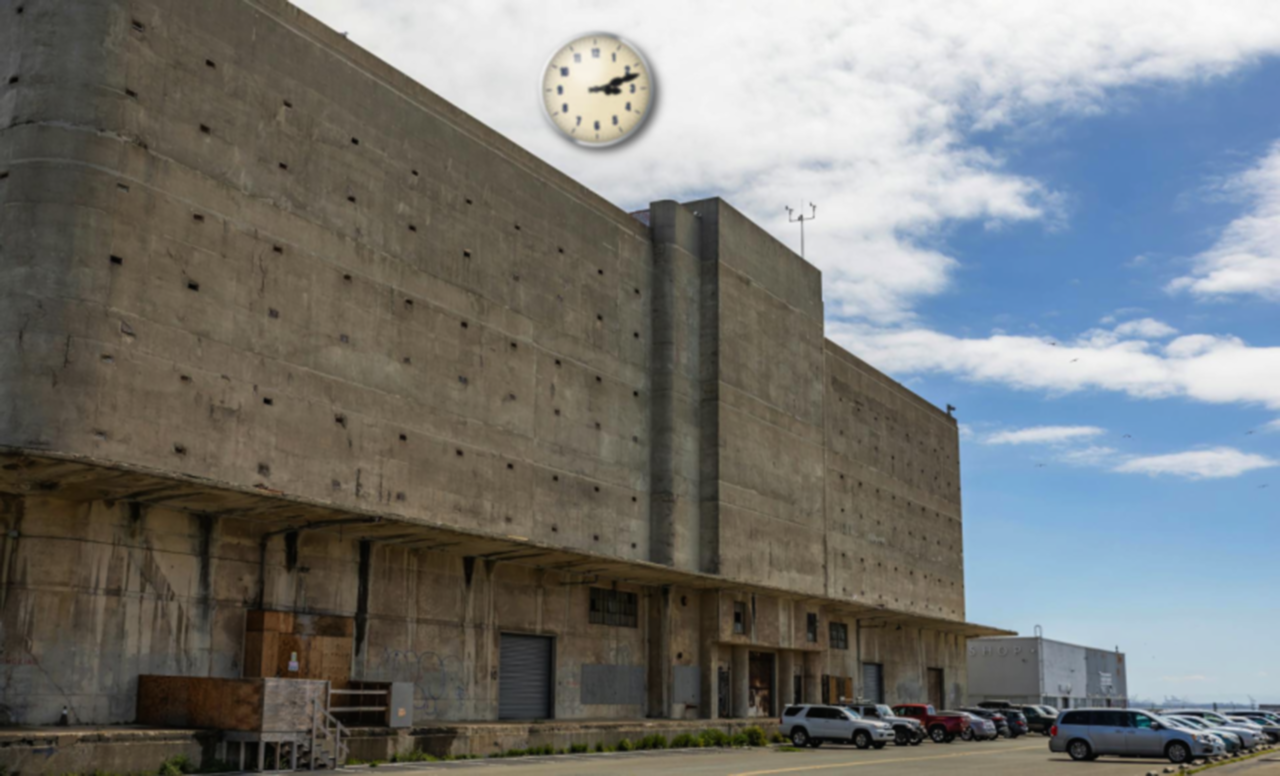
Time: {"hour": 3, "minute": 12}
